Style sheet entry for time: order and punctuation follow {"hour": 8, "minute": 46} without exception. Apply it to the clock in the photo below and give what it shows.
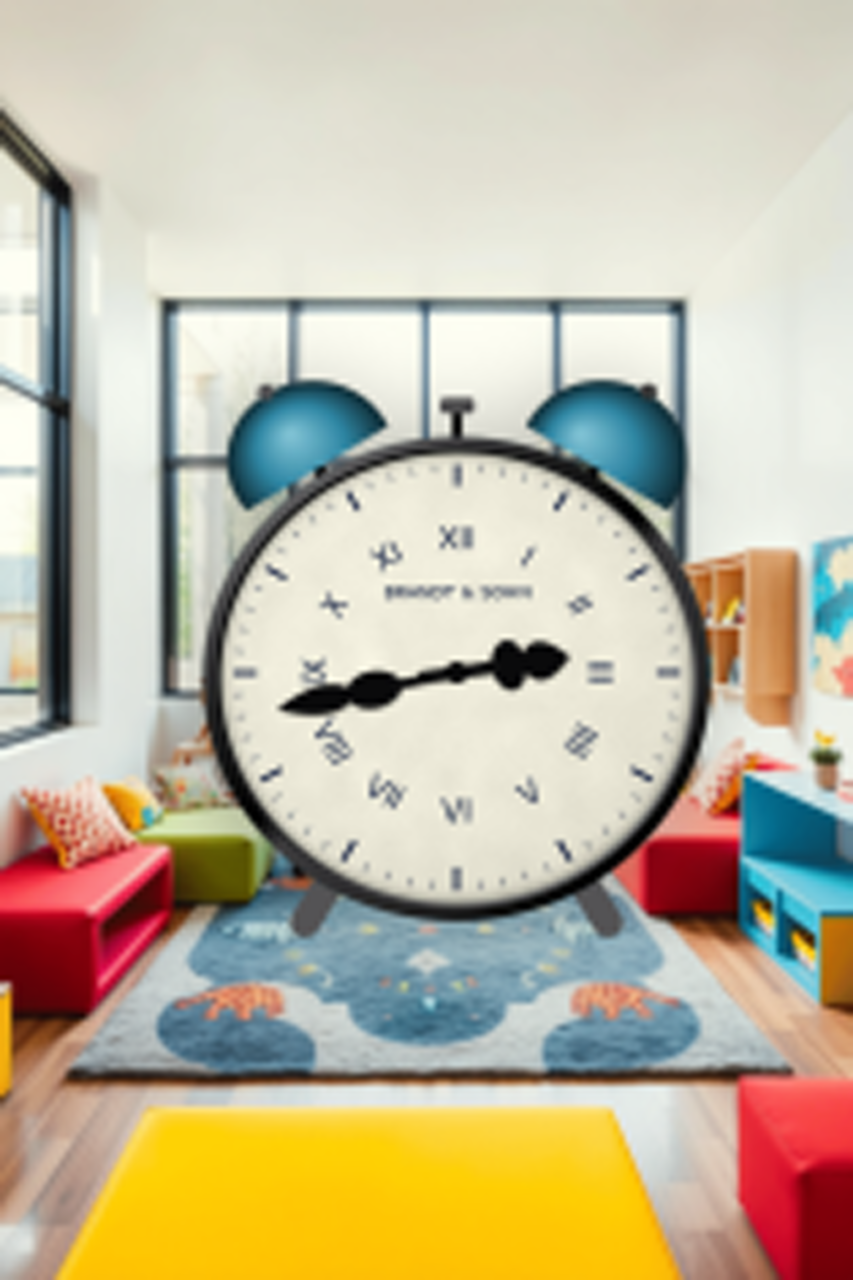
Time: {"hour": 2, "minute": 43}
